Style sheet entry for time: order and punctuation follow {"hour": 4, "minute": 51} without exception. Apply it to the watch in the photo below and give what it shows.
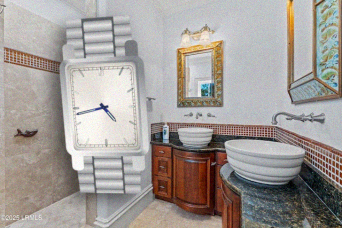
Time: {"hour": 4, "minute": 43}
